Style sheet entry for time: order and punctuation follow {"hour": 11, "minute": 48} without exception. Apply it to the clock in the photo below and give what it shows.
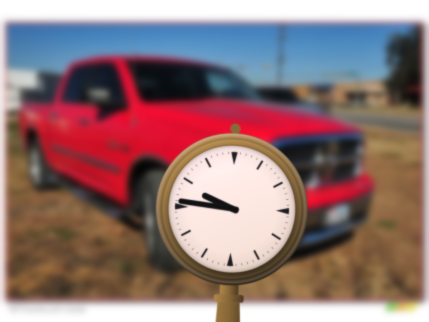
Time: {"hour": 9, "minute": 46}
